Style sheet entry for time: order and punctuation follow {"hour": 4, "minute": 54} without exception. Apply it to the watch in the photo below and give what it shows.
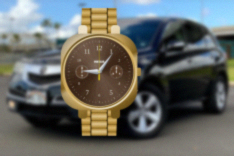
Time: {"hour": 9, "minute": 6}
